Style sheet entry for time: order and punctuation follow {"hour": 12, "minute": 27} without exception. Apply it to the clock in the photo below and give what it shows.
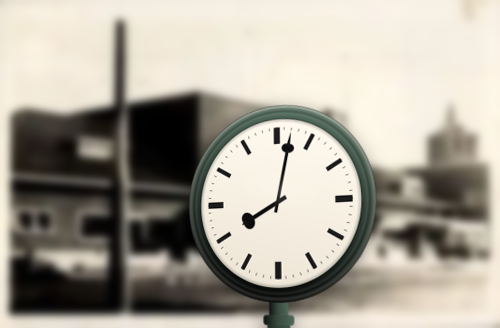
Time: {"hour": 8, "minute": 2}
